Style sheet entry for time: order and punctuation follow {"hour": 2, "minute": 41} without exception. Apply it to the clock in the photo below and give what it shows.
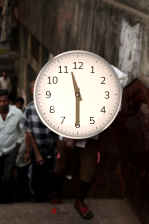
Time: {"hour": 11, "minute": 30}
